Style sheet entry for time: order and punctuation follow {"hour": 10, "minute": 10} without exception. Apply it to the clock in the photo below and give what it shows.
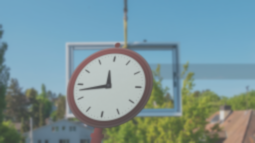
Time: {"hour": 11, "minute": 43}
